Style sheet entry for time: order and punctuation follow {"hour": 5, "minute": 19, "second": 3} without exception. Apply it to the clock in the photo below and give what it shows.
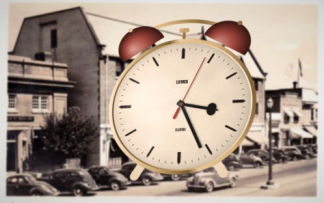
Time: {"hour": 3, "minute": 26, "second": 4}
